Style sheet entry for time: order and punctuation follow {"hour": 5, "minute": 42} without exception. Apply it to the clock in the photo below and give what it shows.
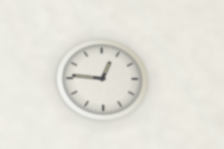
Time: {"hour": 12, "minute": 46}
